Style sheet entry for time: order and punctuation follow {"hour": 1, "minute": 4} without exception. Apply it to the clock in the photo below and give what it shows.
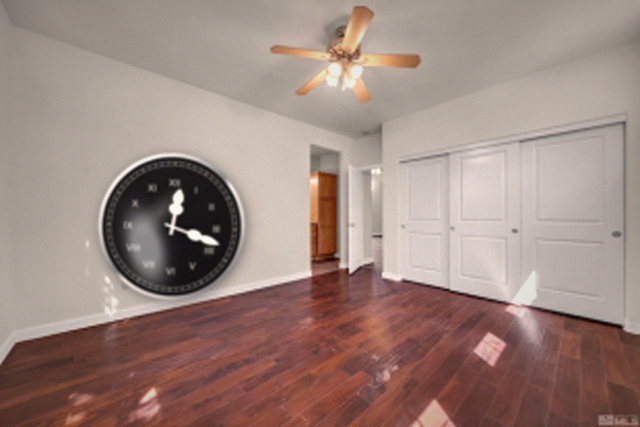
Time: {"hour": 12, "minute": 18}
